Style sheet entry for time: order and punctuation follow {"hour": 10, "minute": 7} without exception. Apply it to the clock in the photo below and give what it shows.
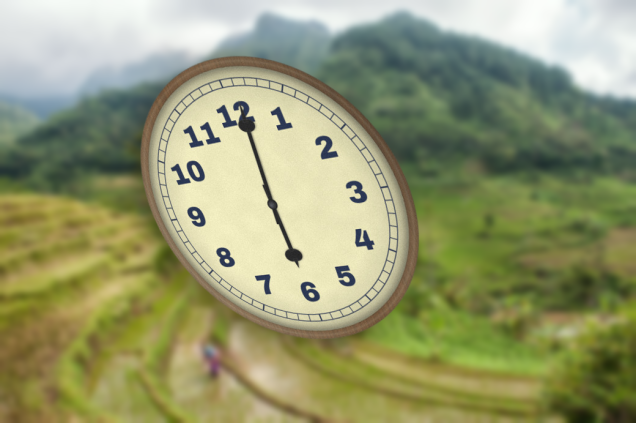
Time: {"hour": 6, "minute": 1}
